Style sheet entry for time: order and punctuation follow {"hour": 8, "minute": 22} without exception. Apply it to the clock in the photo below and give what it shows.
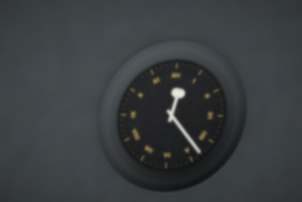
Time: {"hour": 12, "minute": 23}
